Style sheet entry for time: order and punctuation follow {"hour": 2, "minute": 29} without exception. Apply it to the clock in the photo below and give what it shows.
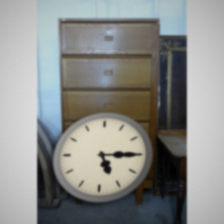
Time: {"hour": 5, "minute": 15}
